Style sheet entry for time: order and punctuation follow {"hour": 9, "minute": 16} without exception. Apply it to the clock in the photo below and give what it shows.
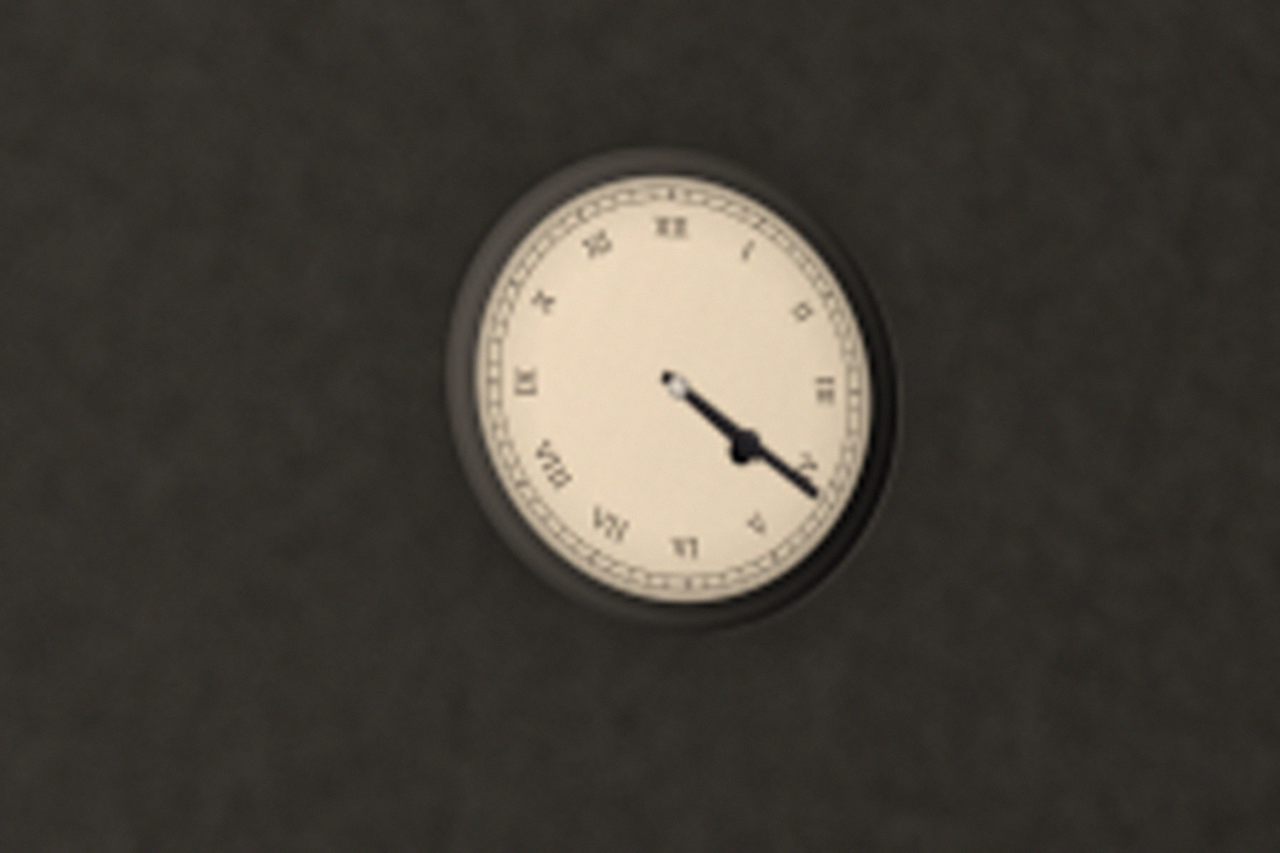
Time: {"hour": 4, "minute": 21}
